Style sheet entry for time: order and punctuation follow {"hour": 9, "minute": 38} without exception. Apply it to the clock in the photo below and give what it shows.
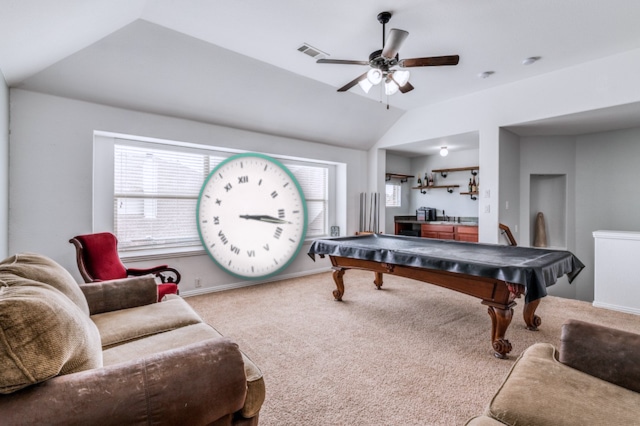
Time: {"hour": 3, "minute": 17}
